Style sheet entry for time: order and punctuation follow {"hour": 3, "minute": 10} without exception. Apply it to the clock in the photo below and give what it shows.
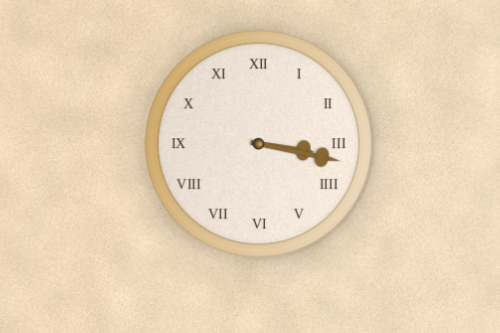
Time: {"hour": 3, "minute": 17}
